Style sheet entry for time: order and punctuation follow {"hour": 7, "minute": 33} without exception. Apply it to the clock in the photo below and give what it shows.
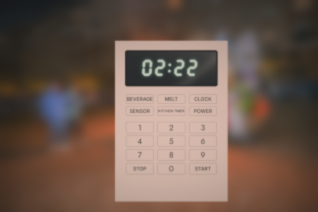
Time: {"hour": 2, "minute": 22}
